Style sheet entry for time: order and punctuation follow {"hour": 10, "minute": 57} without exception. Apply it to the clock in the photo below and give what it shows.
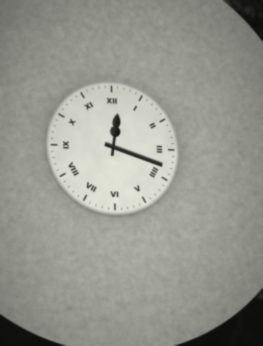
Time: {"hour": 12, "minute": 18}
